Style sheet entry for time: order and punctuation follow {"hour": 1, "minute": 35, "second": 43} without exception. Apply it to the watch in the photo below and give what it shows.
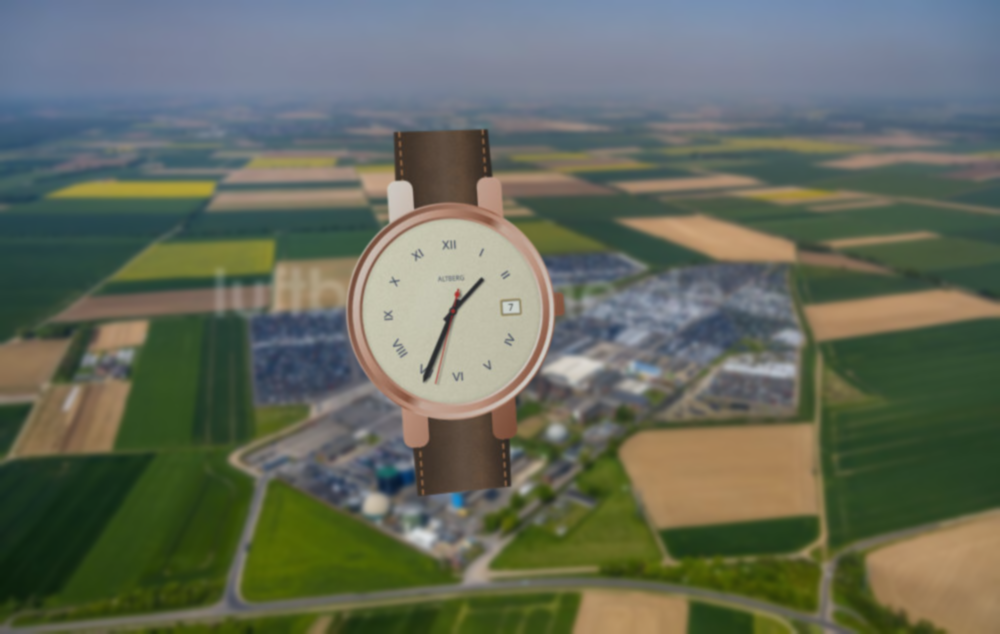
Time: {"hour": 1, "minute": 34, "second": 33}
